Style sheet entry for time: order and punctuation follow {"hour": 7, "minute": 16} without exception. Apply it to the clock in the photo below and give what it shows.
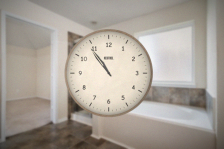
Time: {"hour": 10, "minute": 54}
